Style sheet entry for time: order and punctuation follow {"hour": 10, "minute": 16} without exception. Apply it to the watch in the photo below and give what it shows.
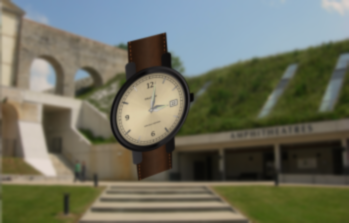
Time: {"hour": 3, "minute": 2}
